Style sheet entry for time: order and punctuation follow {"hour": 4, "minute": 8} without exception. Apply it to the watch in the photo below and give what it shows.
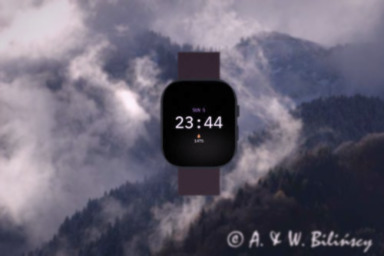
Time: {"hour": 23, "minute": 44}
